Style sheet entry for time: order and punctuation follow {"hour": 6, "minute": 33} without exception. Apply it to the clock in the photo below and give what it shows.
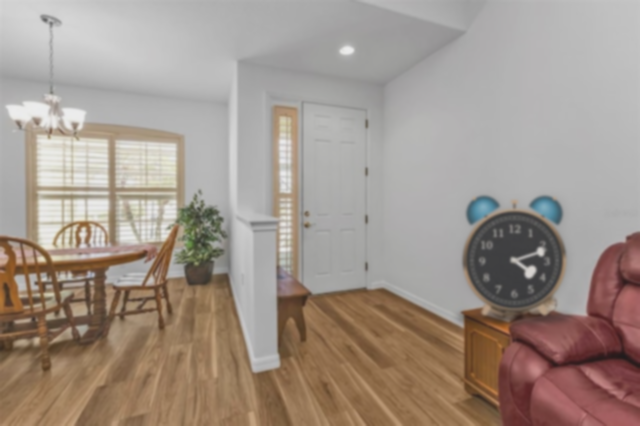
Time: {"hour": 4, "minute": 12}
